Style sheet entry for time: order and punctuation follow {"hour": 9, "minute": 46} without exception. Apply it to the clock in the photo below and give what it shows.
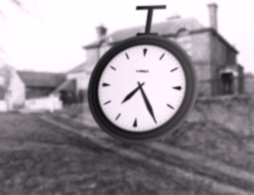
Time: {"hour": 7, "minute": 25}
